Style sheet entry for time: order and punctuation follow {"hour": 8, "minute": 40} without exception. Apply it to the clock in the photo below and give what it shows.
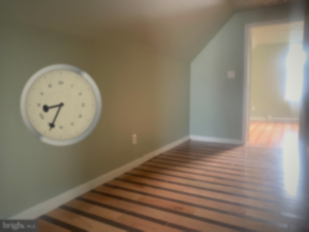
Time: {"hour": 8, "minute": 34}
